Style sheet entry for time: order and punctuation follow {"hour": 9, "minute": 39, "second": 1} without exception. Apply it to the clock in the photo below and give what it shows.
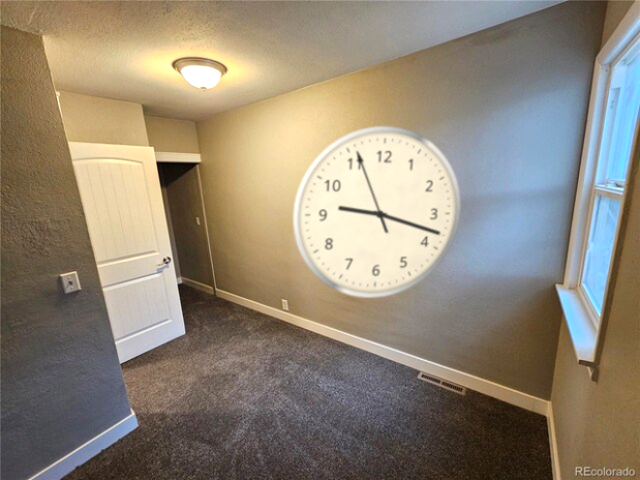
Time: {"hour": 9, "minute": 17, "second": 56}
